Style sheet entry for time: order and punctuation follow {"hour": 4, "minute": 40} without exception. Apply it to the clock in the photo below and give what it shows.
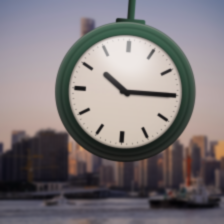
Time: {"hour": 10, "minute": 15}
